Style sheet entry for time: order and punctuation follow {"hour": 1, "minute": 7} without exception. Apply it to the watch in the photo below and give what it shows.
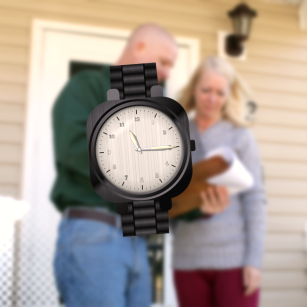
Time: {"hour": 11, "minute": 15}
